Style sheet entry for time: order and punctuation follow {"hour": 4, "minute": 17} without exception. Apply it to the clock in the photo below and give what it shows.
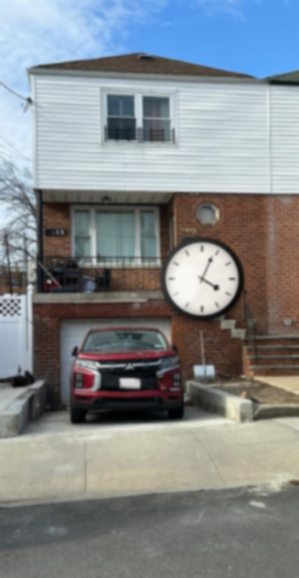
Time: {"hour": 4, "minute": 4}
